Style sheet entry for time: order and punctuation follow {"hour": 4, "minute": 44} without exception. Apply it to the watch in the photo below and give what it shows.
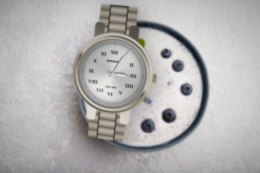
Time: {"hour": 3, "minute": 5}
